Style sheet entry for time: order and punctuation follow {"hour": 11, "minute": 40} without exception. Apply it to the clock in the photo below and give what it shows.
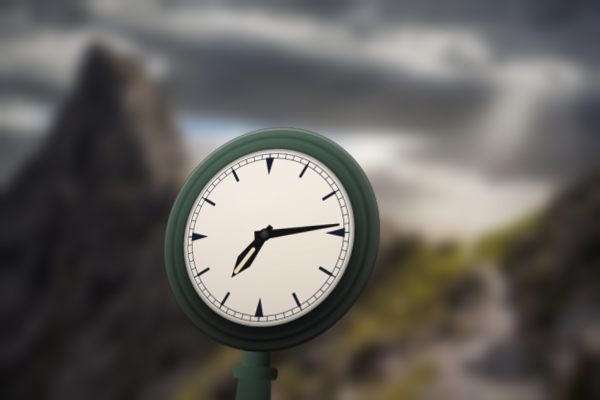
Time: {"hour": 7, "minute": 14}
